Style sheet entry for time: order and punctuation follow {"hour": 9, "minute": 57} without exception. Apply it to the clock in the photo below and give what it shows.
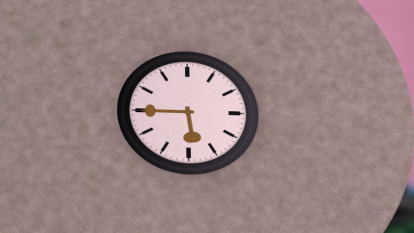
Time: {"hour": 5, "minute": 45}
